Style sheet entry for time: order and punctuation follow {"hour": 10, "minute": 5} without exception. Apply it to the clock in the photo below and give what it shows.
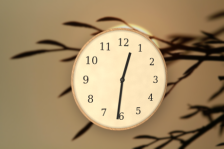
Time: {"hour": 12, "minute": 31}
